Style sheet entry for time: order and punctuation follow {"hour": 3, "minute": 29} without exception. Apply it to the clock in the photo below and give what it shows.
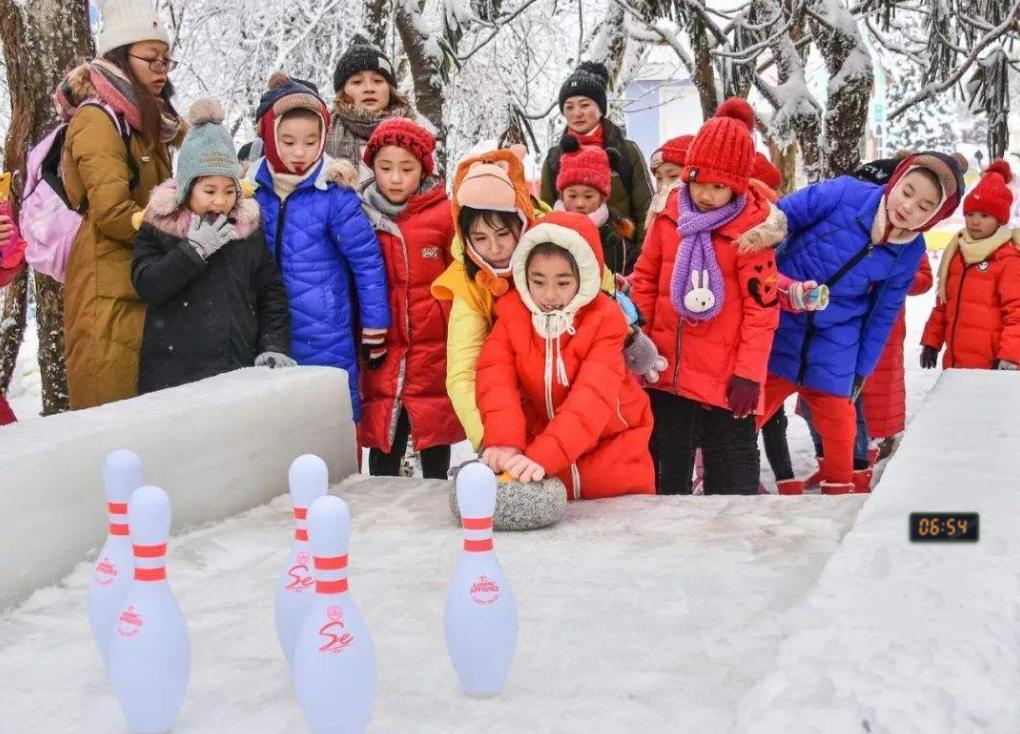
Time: {"hour": 6, "minute": 54}
